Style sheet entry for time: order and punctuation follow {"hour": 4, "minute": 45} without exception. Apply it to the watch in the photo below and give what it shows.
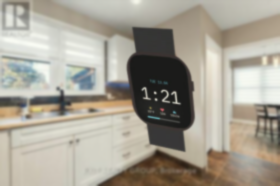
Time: {"hour": 1, "minute": 21}
